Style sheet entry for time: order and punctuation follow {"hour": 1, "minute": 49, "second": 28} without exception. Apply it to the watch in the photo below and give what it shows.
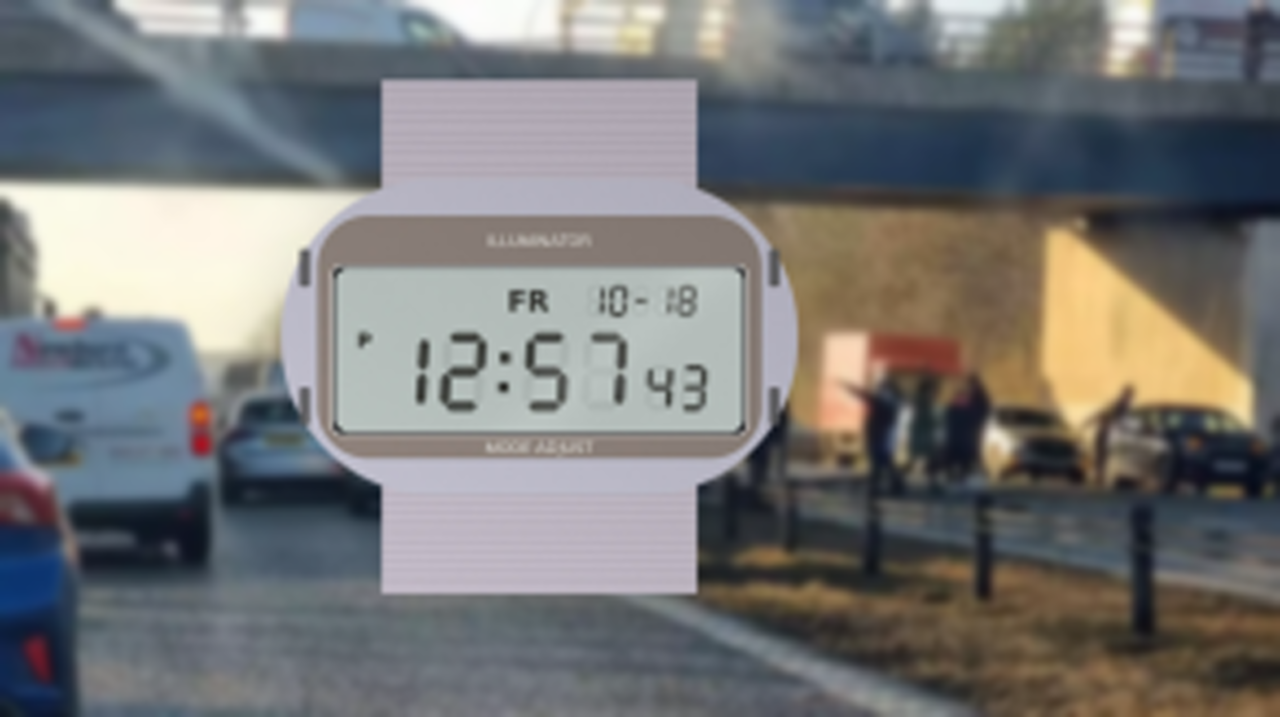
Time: {"hour": 12, "minute": 57, "second": 43}
